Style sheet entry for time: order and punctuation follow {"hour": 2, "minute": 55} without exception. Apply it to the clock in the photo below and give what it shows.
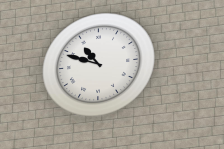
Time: {"hour": 10, "minute": 49}
